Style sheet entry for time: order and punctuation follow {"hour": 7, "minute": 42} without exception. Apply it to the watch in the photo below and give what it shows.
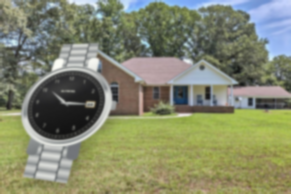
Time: {"hour": 10, "minute": 15}
